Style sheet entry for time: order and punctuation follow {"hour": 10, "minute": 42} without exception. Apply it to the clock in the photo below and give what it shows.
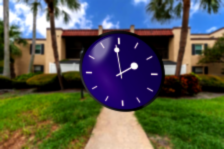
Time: {"hour": 1, "minute": 59}
